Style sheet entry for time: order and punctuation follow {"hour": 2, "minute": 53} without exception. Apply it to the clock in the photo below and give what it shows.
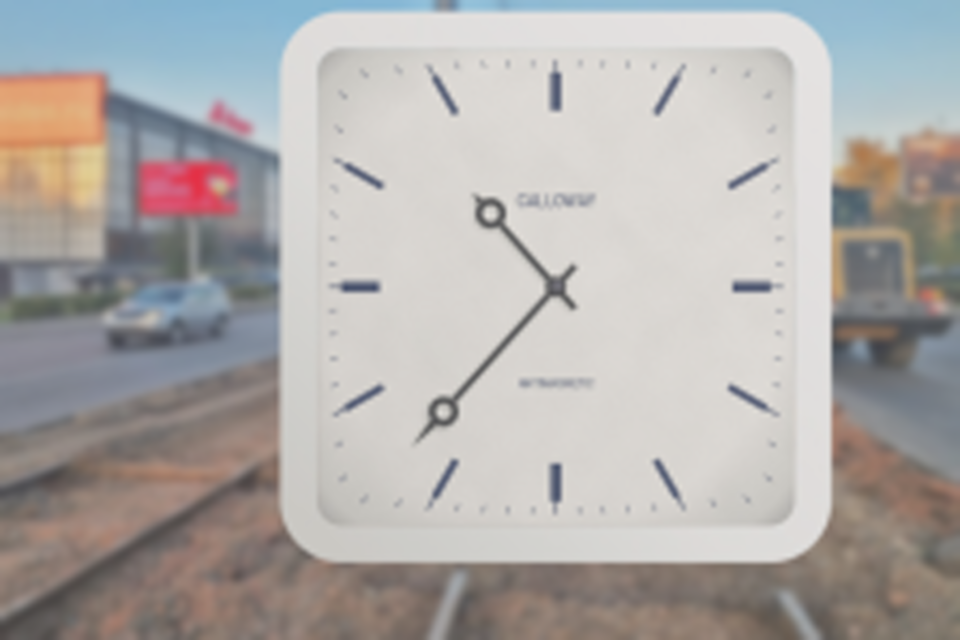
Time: {"hour": 10, "minute": 37}
